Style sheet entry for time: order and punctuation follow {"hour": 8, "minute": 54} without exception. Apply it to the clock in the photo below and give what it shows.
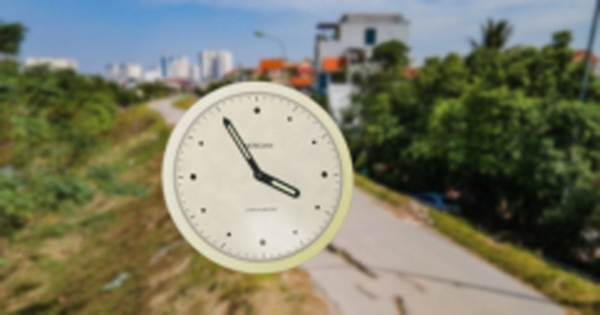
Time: {"hour": 3, "minute": 55}
